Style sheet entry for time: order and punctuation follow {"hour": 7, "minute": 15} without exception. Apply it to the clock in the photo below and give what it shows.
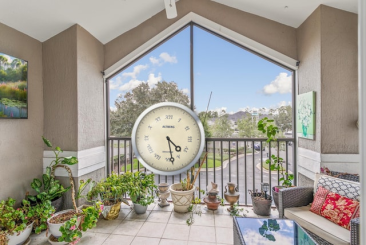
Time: {"hour": 4, "minute": 28}
